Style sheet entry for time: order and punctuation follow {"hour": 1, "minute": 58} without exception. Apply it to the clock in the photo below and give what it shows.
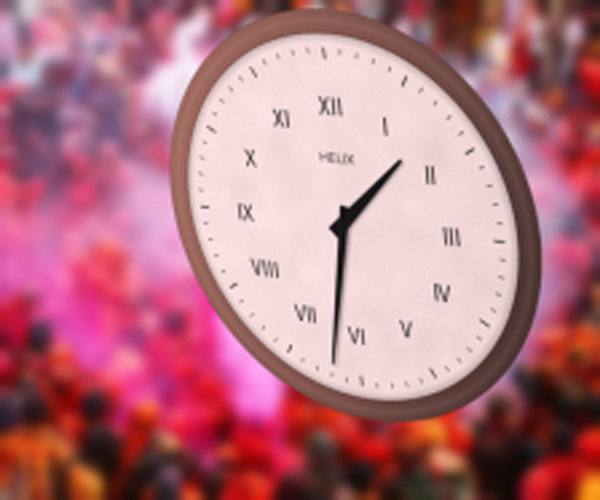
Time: {"hour": 1, "minute": 32}
